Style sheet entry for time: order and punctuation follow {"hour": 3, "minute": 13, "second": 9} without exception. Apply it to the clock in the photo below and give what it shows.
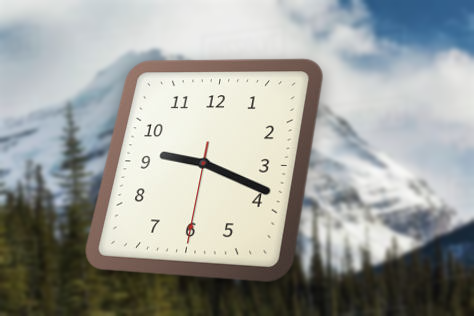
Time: {"hour": 9, "minute": 18, "second": 30}
